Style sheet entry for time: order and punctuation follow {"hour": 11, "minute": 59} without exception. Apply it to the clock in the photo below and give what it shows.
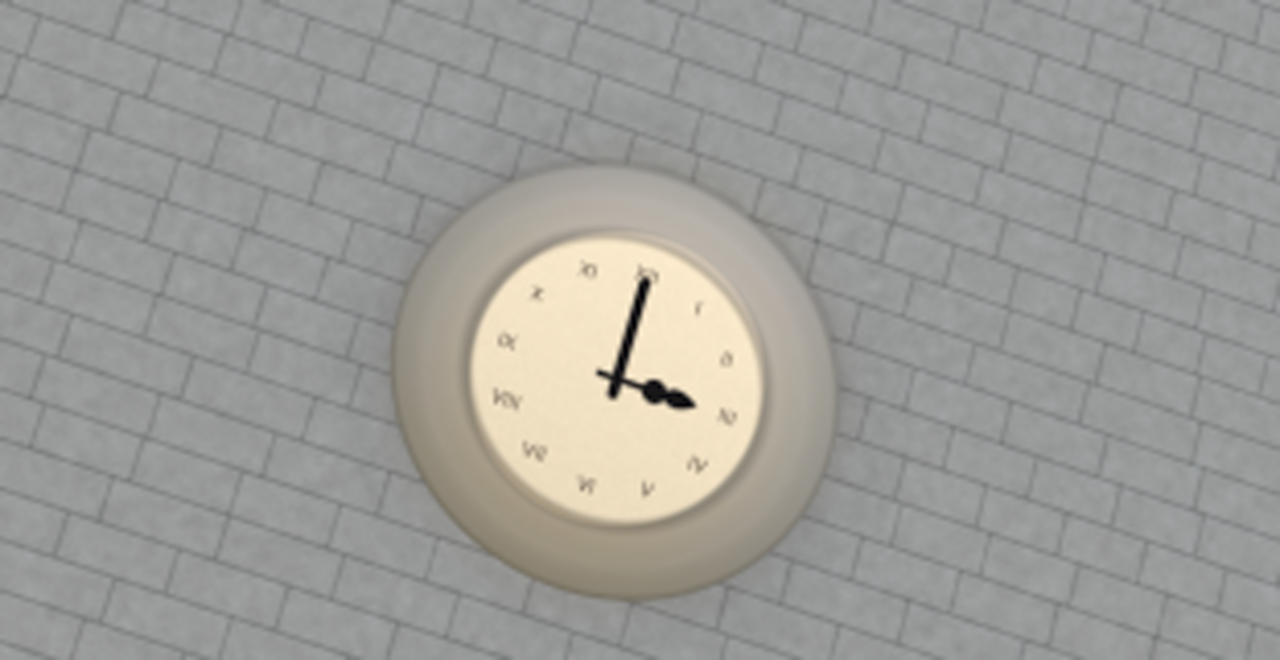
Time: {"hour": 3, "minute": 0}
